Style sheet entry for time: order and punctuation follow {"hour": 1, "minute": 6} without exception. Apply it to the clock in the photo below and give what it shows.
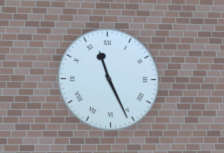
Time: {"hour": 11, "minute": 26}
